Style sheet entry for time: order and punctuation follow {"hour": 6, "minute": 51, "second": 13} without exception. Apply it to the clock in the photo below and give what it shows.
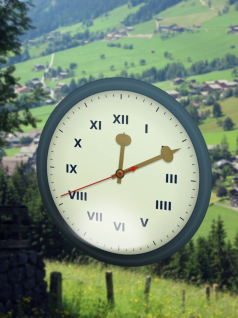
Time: {"hour": 12, "minute": 10, "second": 41}
